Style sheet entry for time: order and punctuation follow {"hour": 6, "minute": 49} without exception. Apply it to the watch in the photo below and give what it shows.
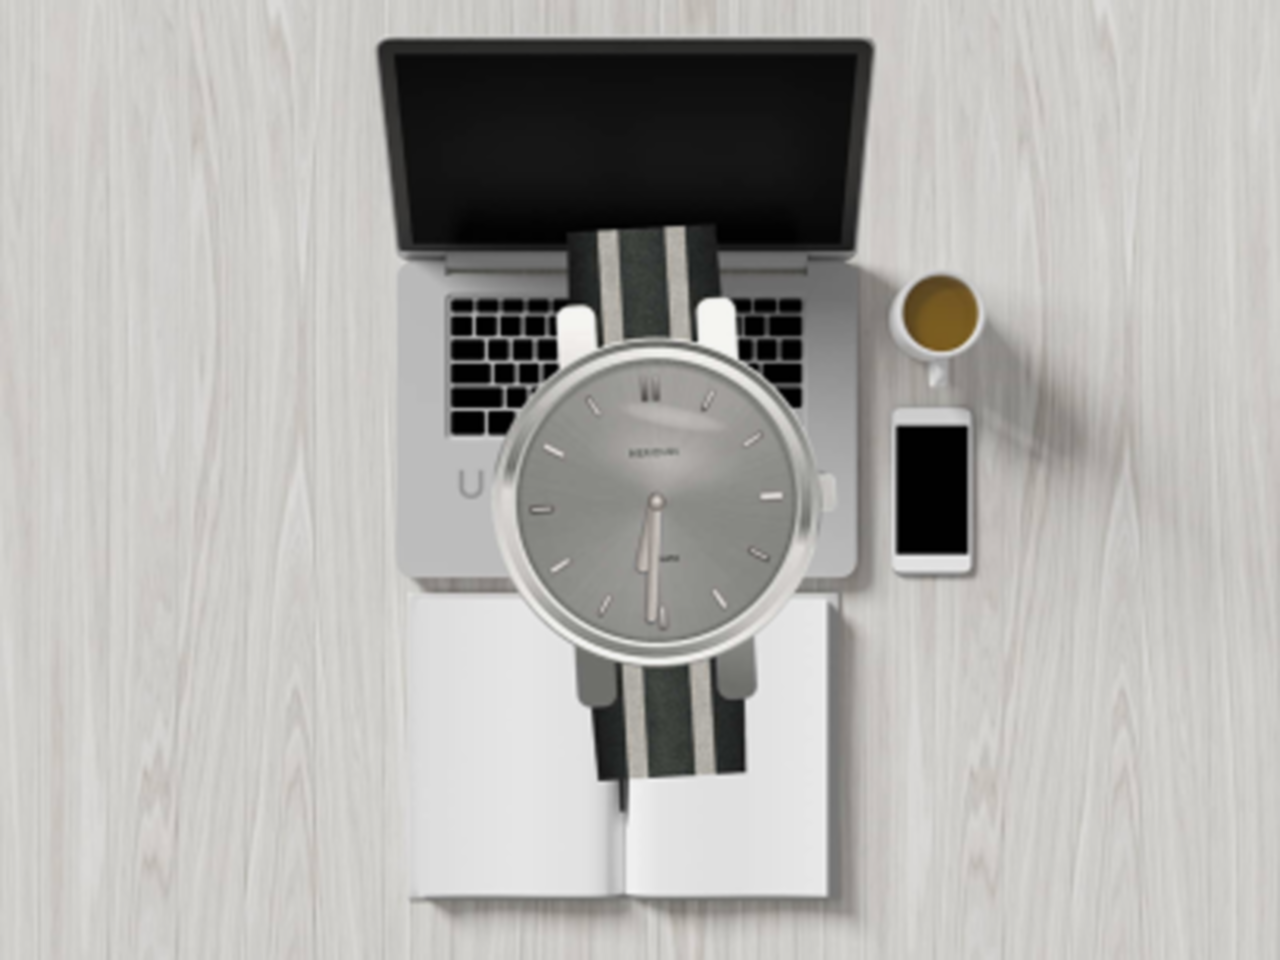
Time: {"hour": 6, "minute": 31}
